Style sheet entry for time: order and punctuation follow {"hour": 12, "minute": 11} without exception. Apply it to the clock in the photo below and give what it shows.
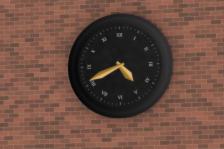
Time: {"hour": 4, "minute": 41}
